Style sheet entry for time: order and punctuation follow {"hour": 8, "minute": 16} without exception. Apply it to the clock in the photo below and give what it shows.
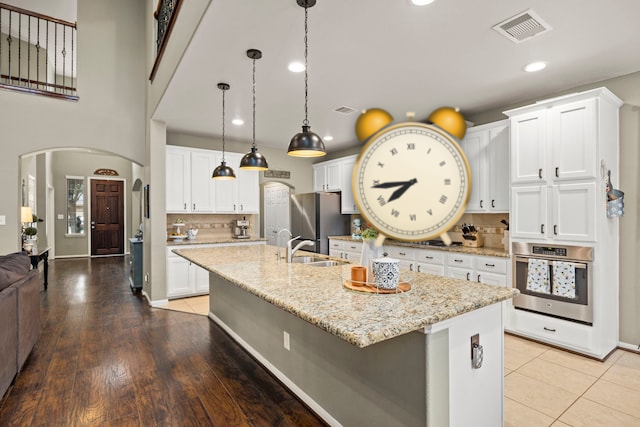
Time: {"hour": 7, "minute": 44}
